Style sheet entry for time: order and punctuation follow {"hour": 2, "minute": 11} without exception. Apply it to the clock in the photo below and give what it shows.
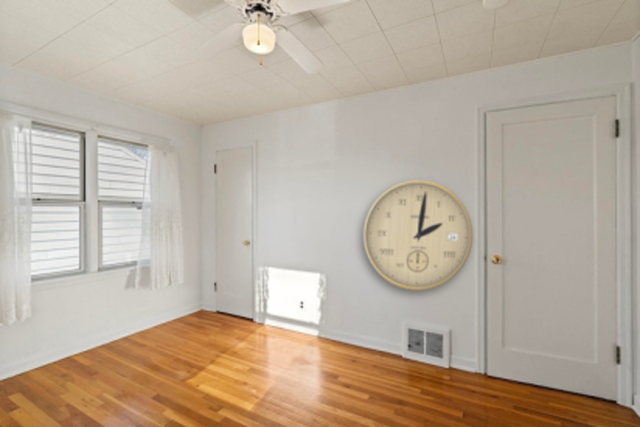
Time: {"hour": 2, "minute": 1}
